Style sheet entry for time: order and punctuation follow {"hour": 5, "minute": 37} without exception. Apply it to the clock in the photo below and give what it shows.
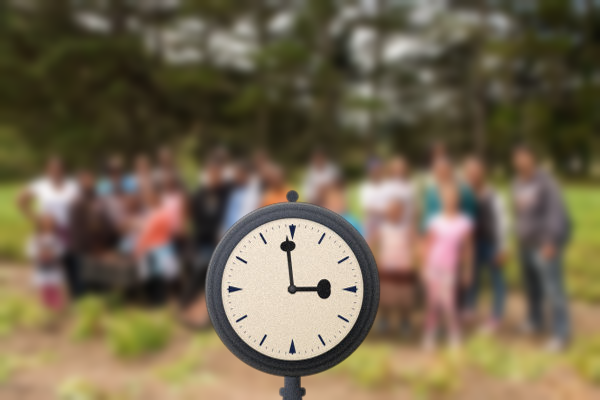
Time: {"hour": 2, "minute": 59}
